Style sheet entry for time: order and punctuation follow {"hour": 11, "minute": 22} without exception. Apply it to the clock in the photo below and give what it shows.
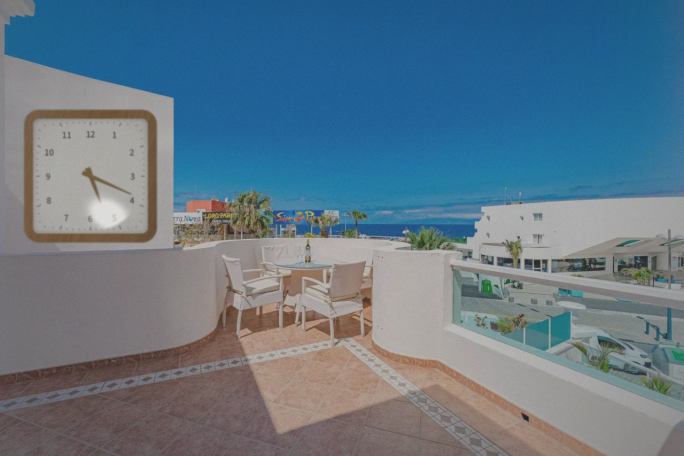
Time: {"hour": 5, "minute": 19}
